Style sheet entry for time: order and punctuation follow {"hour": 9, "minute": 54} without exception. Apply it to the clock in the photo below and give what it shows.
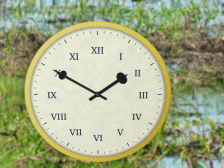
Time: {"hour": 1, "minute": 50}
